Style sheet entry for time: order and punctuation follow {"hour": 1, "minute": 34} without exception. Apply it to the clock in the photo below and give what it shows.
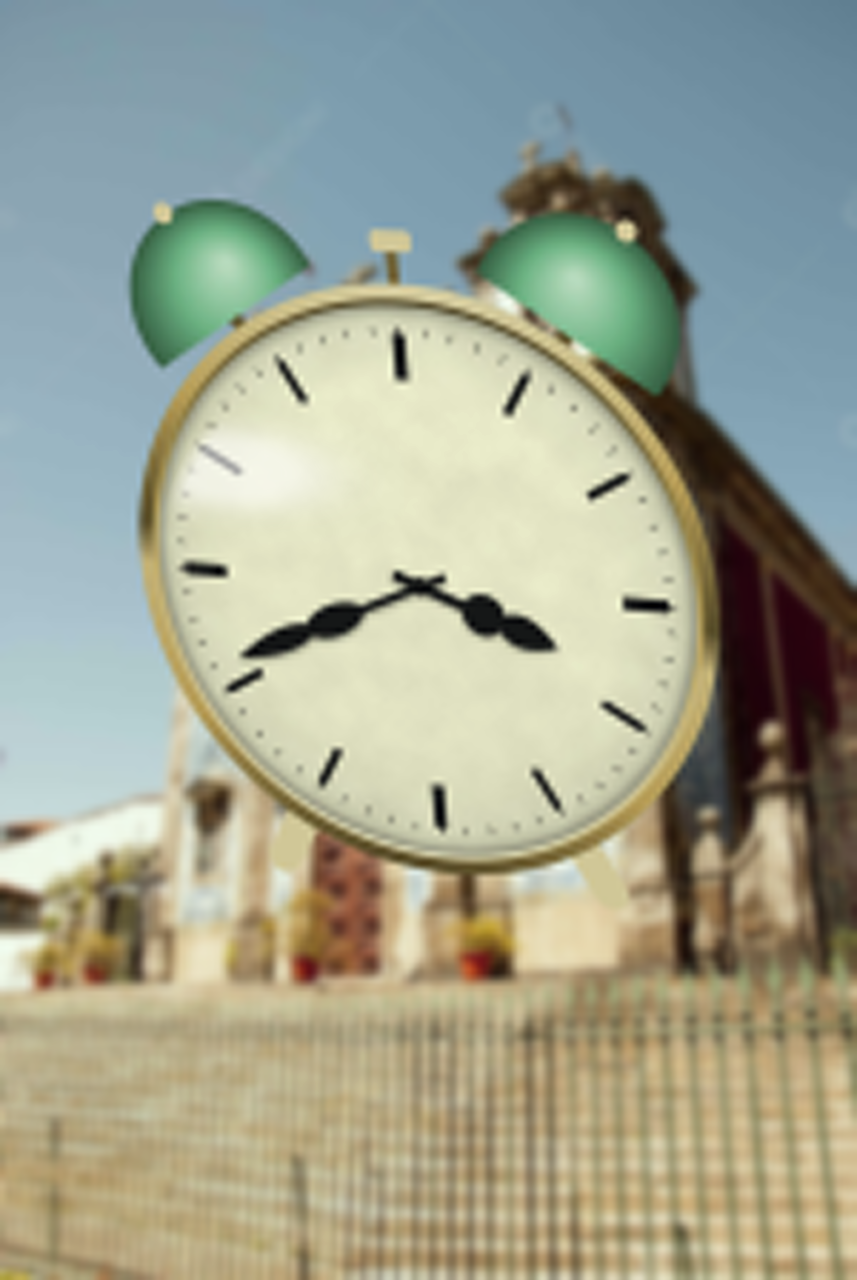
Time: {"hour": 3, "minute": 41}
